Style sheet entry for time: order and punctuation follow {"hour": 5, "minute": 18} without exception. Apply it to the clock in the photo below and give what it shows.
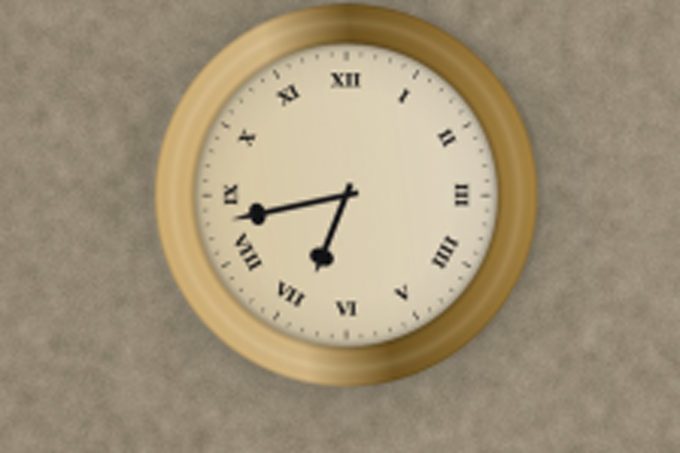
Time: {"hour": 6, "minute": 43}
